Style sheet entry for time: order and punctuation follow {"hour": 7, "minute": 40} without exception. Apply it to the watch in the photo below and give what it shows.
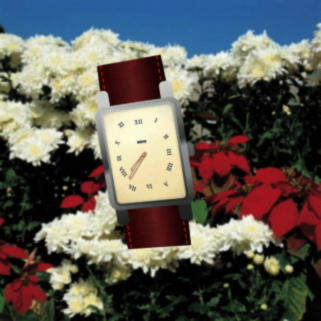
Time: {"hour": 7, "minute": 37}
